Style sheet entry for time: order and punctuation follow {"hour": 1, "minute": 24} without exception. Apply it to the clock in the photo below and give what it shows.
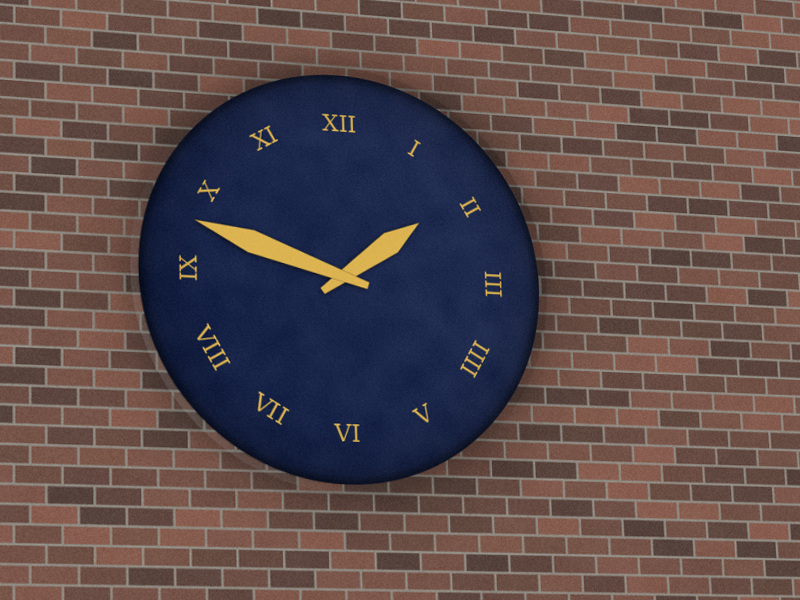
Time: {"hour": 1, "minute": 48}
